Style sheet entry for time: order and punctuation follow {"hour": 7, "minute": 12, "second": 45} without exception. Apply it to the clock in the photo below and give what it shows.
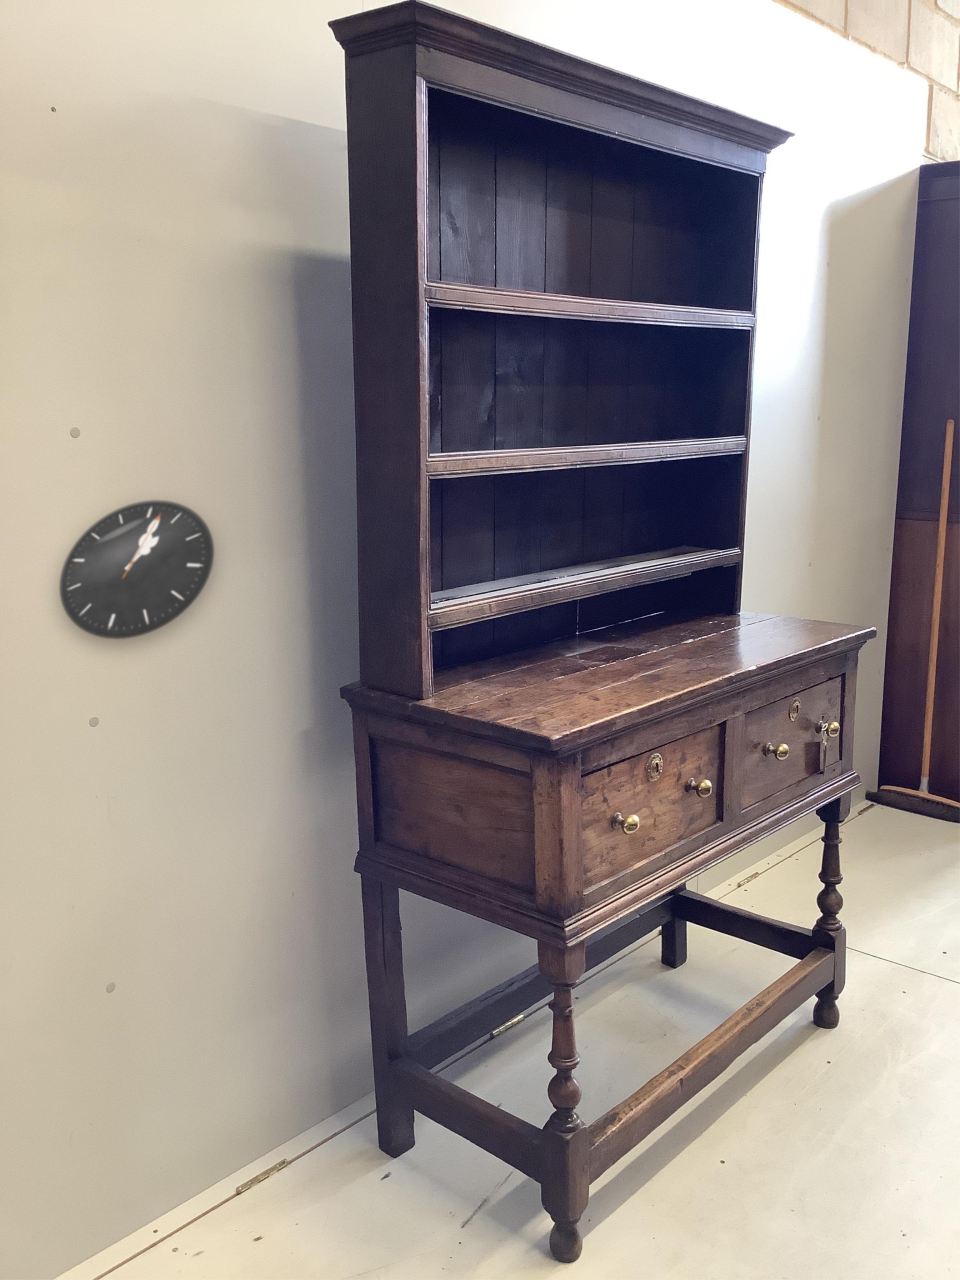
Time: {"hour": 1, "minute": 2, "second": 2}
